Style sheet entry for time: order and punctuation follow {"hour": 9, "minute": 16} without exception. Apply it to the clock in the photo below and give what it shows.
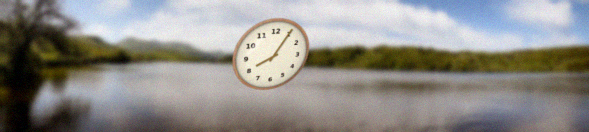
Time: {"hour": 8, "minute": 5}
